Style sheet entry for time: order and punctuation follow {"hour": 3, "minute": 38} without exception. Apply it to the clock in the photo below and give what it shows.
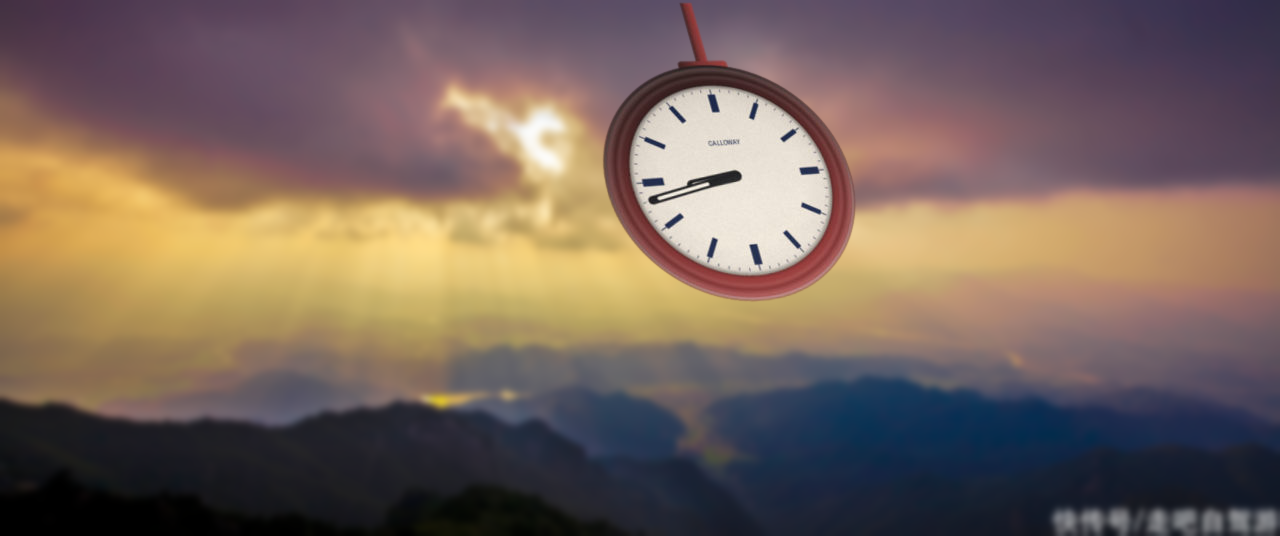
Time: {"hour": 8, "minute": 43}
